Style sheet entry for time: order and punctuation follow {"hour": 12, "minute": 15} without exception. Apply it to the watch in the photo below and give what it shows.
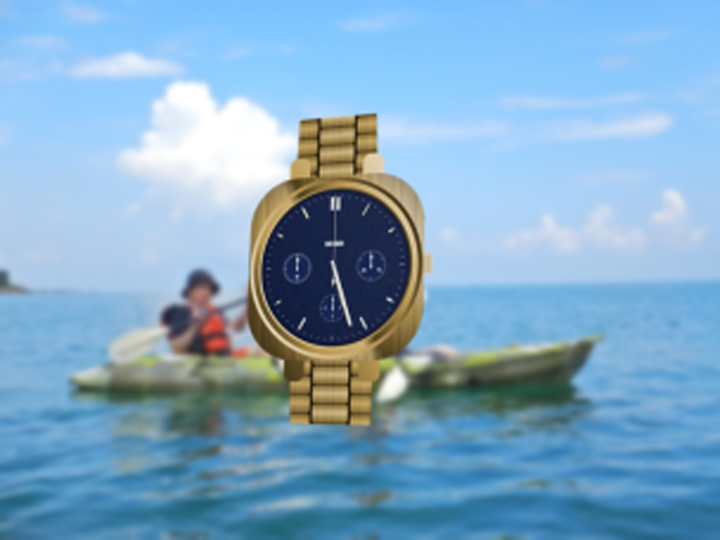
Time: {"hour": 5, "minute": 27}
